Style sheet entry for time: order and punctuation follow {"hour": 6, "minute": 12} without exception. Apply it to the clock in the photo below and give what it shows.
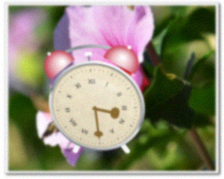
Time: {"hour": 3, "minute": 30}
